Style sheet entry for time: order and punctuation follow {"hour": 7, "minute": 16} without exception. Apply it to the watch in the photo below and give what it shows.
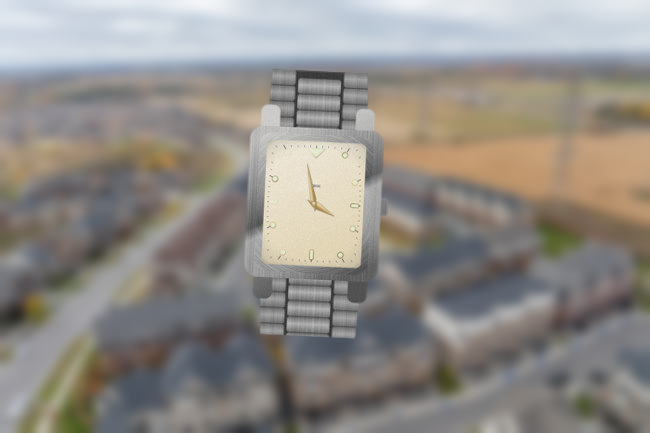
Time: {"hour": 3, "minute": 58}
